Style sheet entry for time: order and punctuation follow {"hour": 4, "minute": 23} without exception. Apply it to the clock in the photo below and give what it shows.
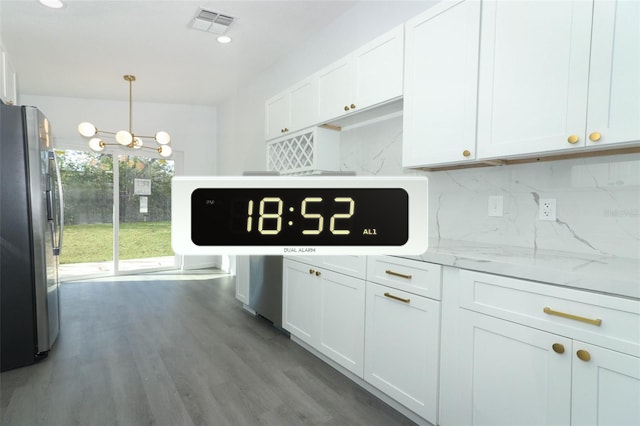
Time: {"hour": 18, "minute": 52}
